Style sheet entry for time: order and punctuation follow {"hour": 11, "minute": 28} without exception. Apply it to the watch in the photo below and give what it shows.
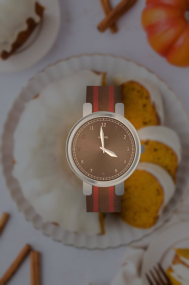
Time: {"hour": 3, "minute": 59}
